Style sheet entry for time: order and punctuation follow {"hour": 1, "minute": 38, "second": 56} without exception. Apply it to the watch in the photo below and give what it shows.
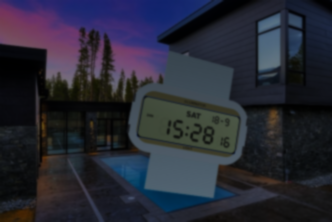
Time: {"hour": 15, "minute": 28, "second": 16}
